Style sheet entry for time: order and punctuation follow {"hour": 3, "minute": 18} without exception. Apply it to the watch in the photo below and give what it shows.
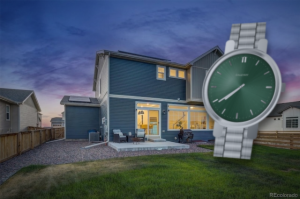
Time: {"hour": 7, "minute": 39}
